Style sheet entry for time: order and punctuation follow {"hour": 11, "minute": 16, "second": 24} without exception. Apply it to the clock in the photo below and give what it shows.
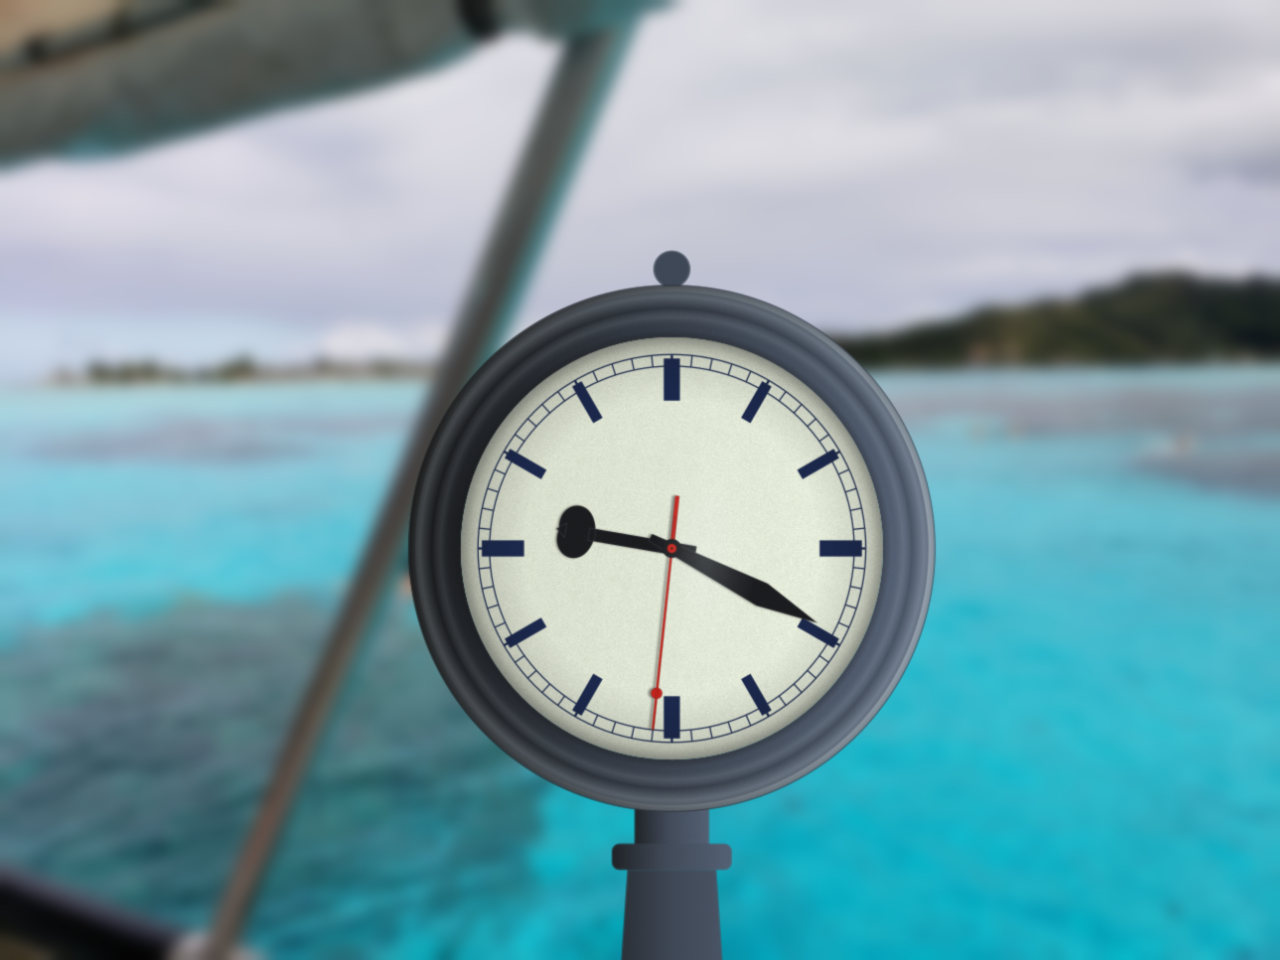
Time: {"hour": 9, "minute": 19, "second": 31}
